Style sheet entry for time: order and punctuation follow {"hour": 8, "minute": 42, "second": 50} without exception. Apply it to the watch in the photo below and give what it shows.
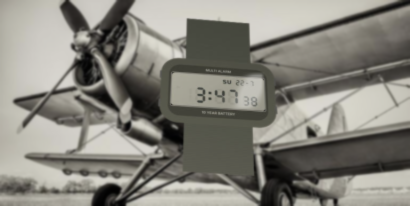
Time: {"hour": 3, "minute": 47, "second": 38}
